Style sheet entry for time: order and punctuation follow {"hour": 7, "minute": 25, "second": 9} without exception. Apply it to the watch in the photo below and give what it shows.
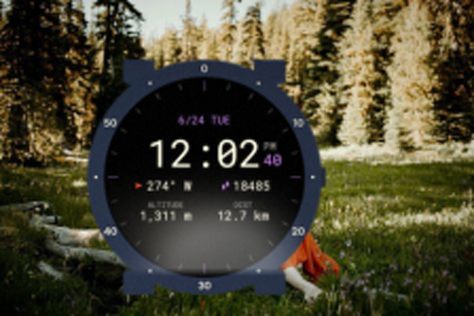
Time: {"hour": 12, "minute": 2, "second": 40}
